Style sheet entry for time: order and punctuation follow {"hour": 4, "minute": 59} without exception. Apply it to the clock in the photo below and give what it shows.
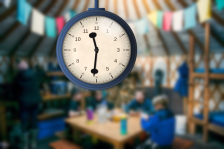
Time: {"hour": 11, "minute": 31}
